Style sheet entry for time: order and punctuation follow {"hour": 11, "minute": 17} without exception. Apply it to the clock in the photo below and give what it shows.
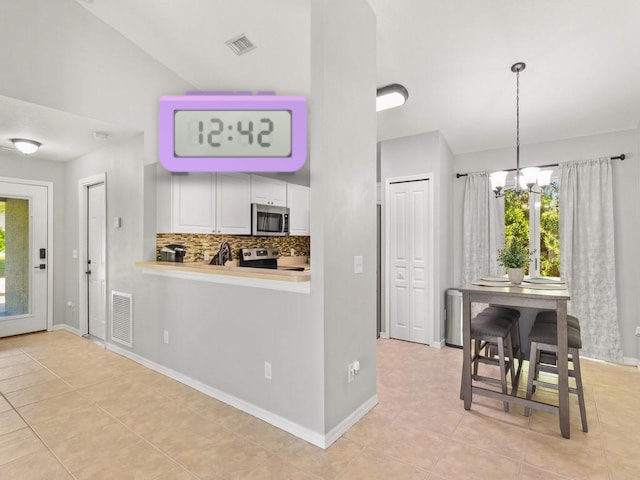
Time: {"hour": 12, "minute": 42}
